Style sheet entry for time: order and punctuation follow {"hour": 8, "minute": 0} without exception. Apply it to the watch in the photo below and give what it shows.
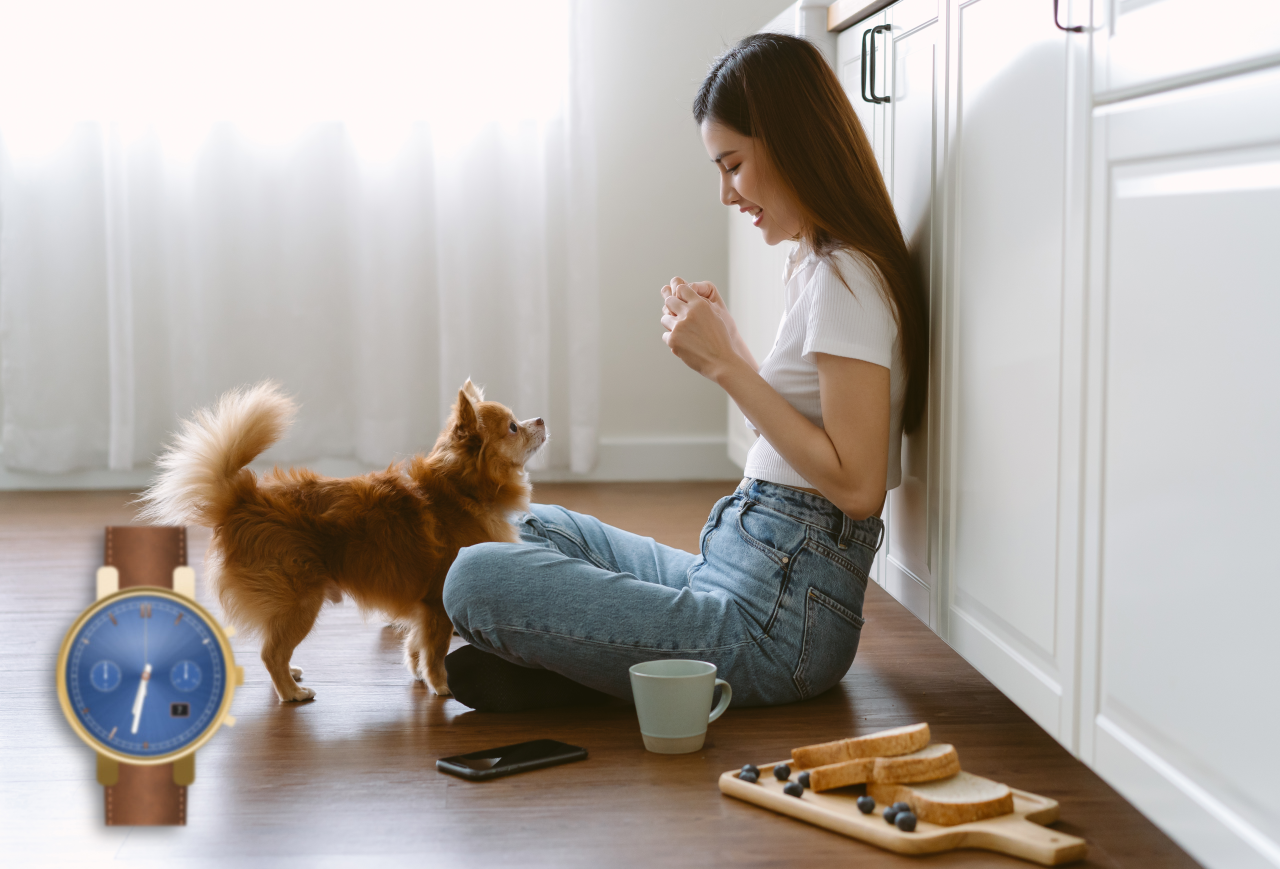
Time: {"hour": 6, "minute": 32}
